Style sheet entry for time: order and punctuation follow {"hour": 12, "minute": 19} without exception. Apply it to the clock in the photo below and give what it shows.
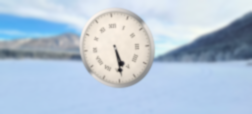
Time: {"hour": 5, "minute": 29}
